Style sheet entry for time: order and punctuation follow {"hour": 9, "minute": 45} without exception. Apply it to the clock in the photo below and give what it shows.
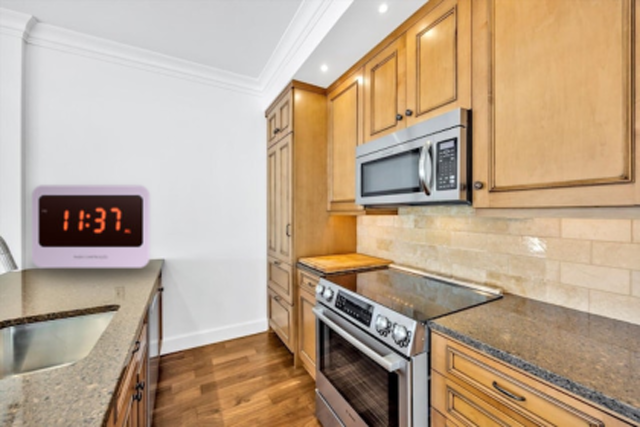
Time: {"hour": 11, "minute": 37}
